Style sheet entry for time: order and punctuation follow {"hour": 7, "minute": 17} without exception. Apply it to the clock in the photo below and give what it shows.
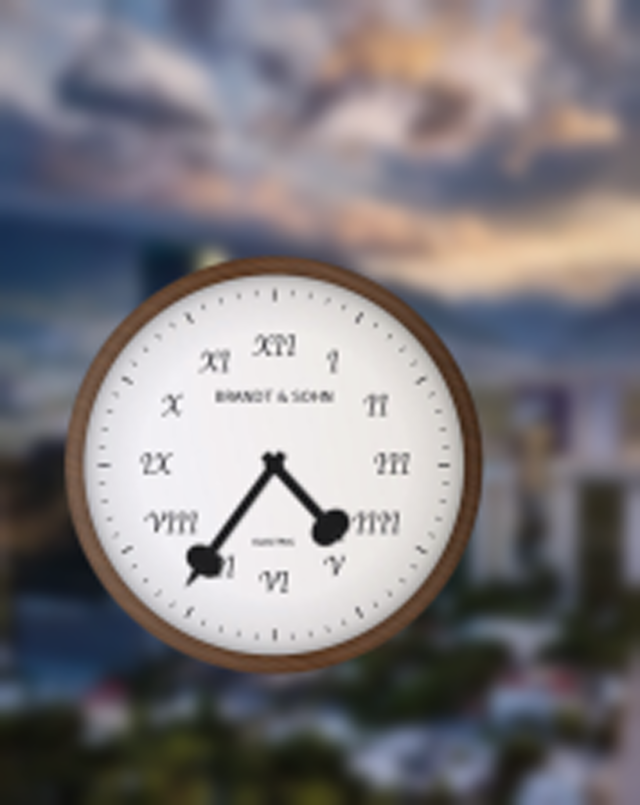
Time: {"hour": 4, "minute": 36}
